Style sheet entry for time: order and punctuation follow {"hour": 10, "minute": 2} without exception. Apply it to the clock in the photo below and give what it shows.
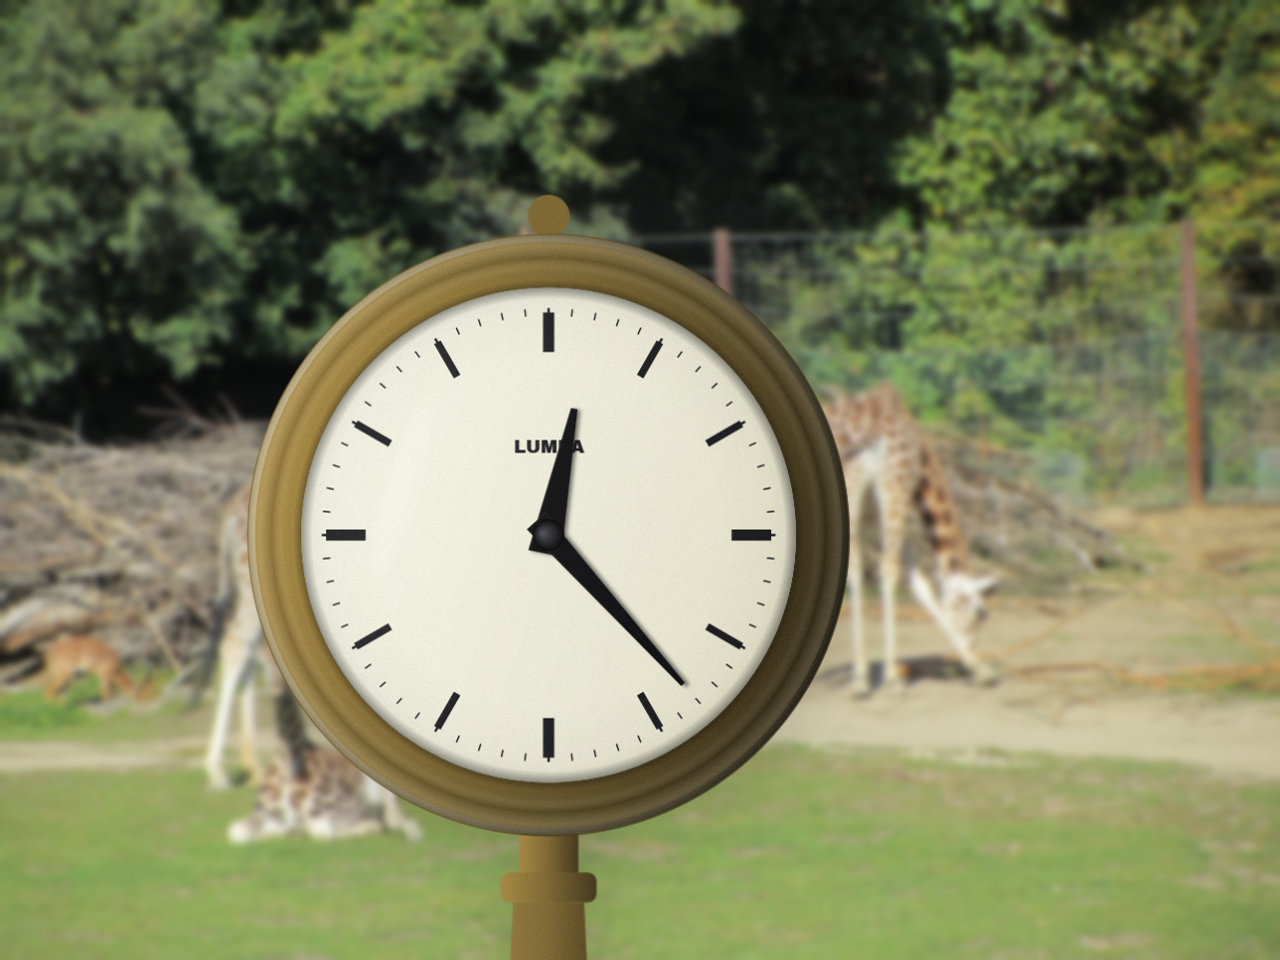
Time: {"hour": 12, "minute": 23}
